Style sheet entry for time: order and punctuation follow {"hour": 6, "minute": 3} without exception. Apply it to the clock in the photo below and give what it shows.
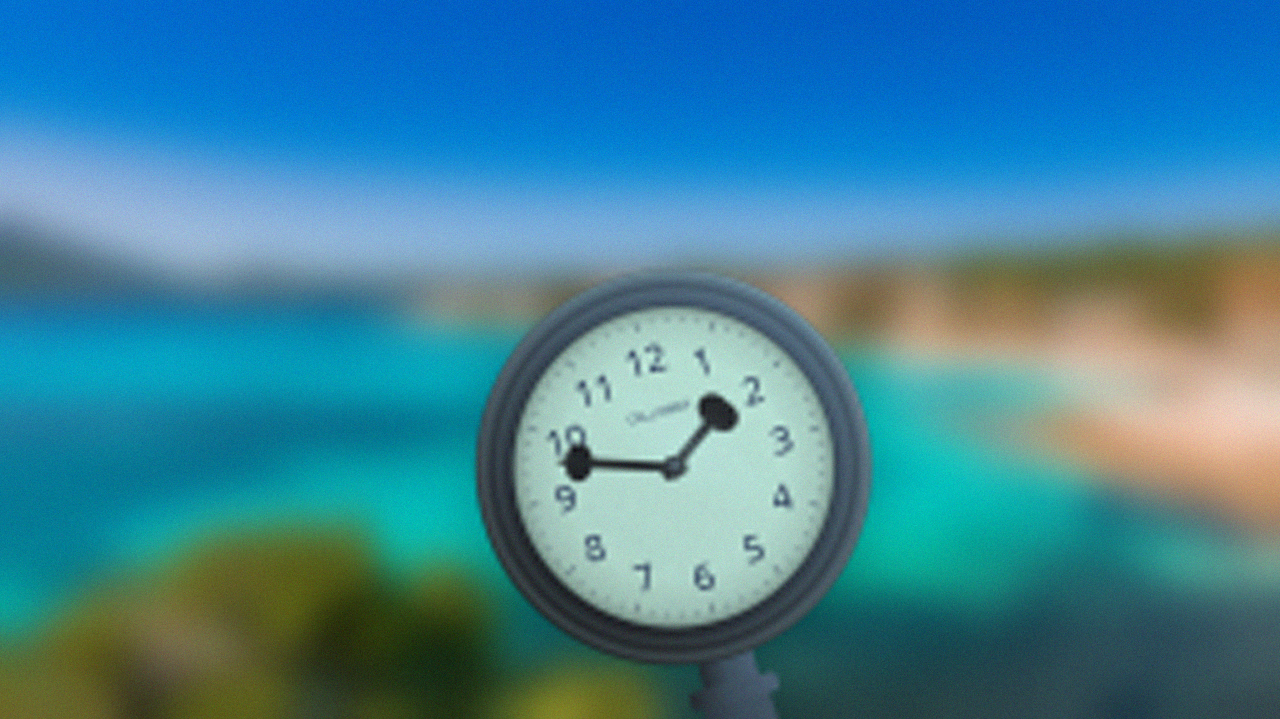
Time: {"hour": 1, "minute": 48}
